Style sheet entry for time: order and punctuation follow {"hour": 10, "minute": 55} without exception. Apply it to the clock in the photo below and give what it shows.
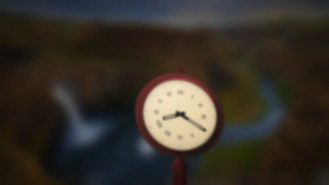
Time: {"hour": 8, "minute": 20}
